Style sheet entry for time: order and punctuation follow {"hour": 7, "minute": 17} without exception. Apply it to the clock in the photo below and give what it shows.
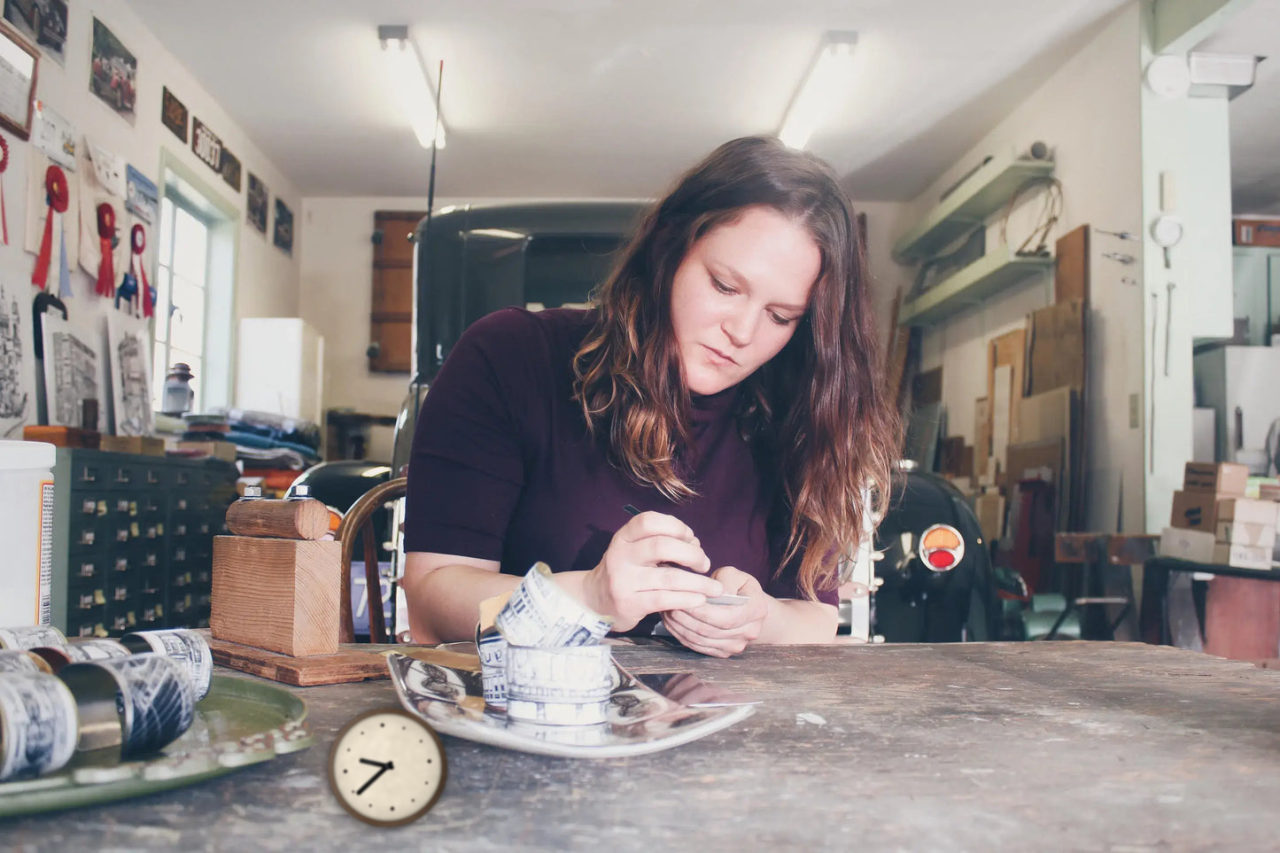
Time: {"hour": 9, "minute": 39}
